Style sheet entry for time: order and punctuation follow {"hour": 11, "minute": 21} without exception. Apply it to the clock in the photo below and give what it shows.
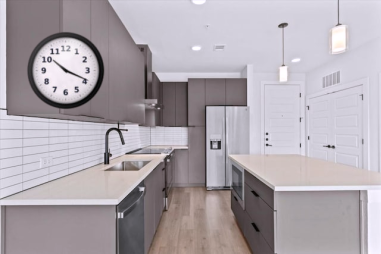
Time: {"hour": 10, "minute": 19}
